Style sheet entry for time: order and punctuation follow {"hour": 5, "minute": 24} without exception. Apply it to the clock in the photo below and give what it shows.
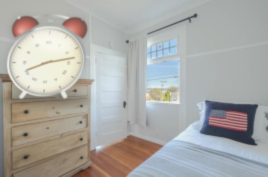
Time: {"hour": 8, "minute": 13}
